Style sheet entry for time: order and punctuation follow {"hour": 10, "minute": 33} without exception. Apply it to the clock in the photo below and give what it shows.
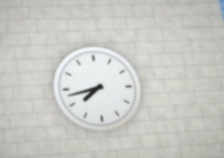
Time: {"hour": 7, "minute": 43}
